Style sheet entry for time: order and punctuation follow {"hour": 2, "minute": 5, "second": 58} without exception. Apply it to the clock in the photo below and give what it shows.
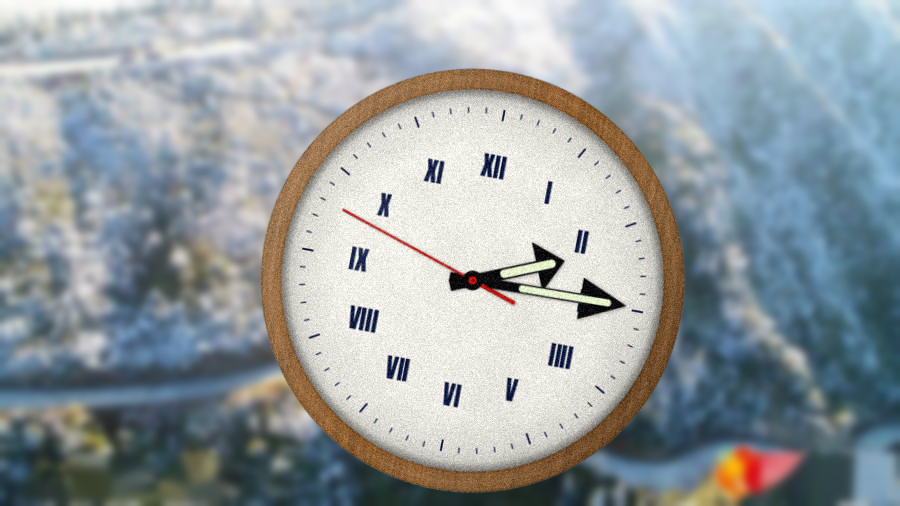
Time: {"hour": 2, "minute": 14, "second": 48}
